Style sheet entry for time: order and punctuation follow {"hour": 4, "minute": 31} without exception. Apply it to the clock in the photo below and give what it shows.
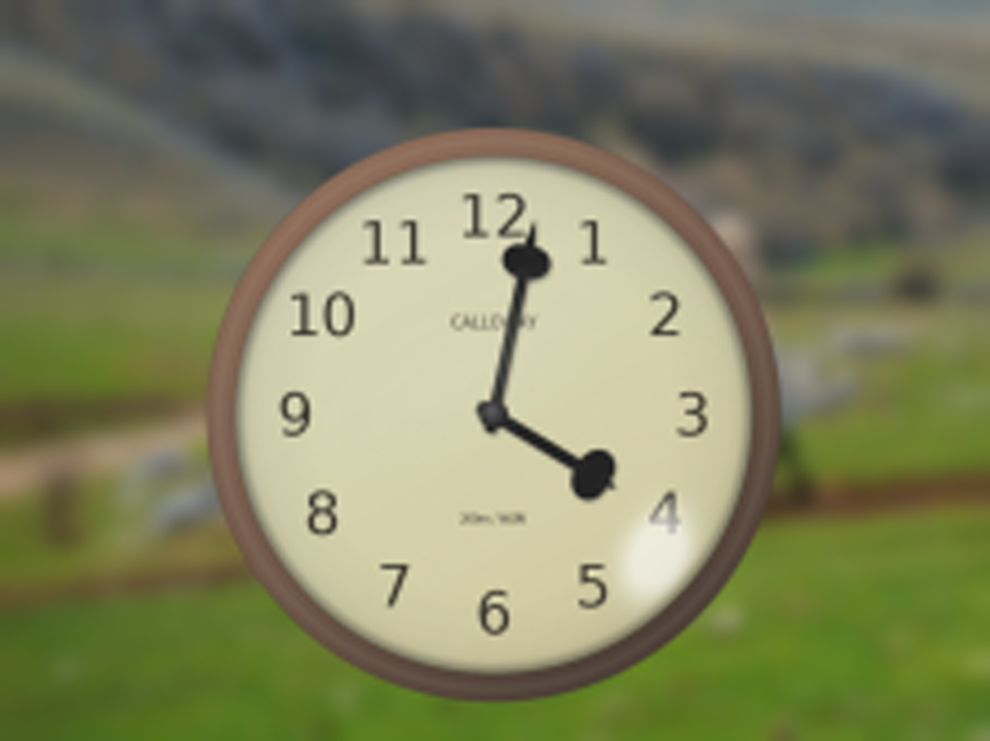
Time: {"hour": 4, "minute": 2}
